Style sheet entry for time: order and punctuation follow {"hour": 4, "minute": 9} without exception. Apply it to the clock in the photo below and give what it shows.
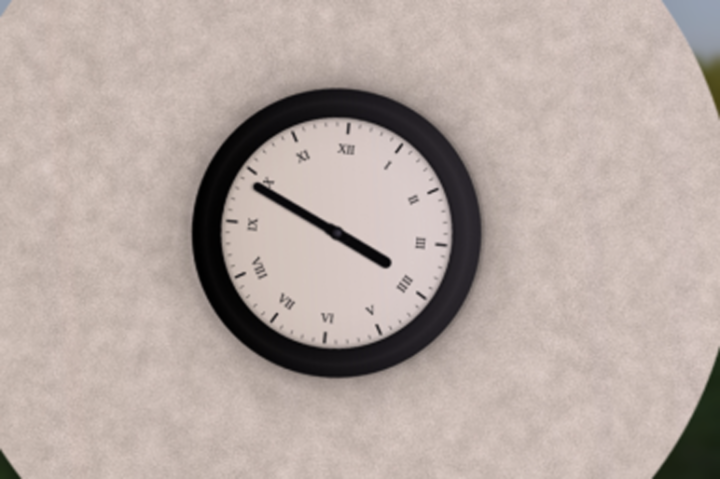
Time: {"hour": 3, "minute": 49}
